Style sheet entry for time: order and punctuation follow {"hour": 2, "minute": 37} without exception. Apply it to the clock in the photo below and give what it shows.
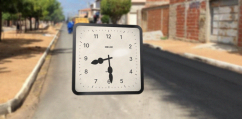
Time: {"hour": 8, "minute": 29}
